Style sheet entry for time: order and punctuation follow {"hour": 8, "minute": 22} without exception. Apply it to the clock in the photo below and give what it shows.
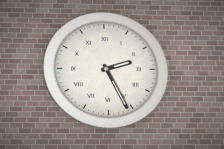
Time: {"hour": 2, "minute": 26}
